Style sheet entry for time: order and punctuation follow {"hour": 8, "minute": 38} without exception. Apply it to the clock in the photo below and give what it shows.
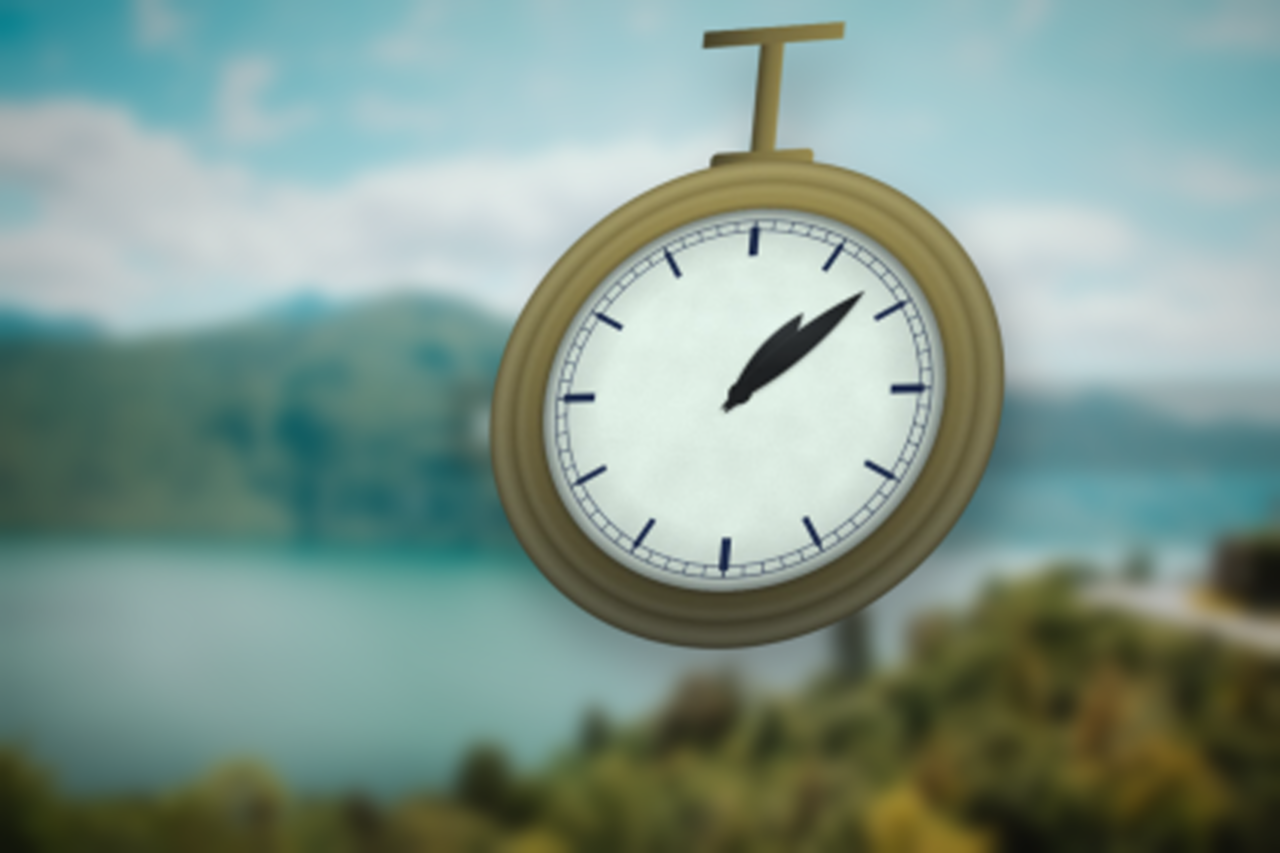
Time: {"hour": 1, "minute": 8}
